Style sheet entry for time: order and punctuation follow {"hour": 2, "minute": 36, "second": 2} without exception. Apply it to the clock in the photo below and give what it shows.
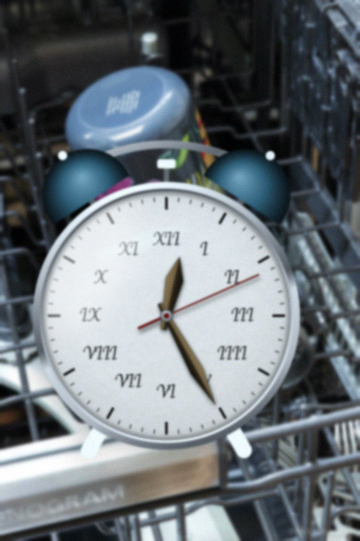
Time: {"hour": 12, "minute": 25, "second": 11}
